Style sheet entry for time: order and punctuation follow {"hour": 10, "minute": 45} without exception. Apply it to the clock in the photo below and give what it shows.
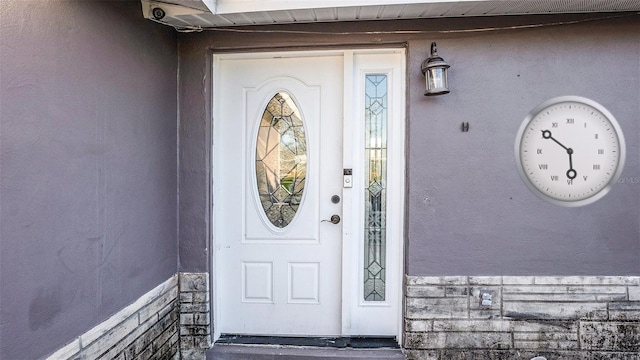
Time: {"hour": 5, "minute": 51}
